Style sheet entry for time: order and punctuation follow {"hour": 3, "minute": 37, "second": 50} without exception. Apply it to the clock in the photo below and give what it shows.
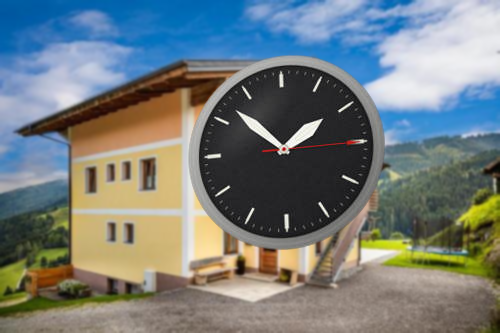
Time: {"hour": 1, "minute": 52, "second": 15}
